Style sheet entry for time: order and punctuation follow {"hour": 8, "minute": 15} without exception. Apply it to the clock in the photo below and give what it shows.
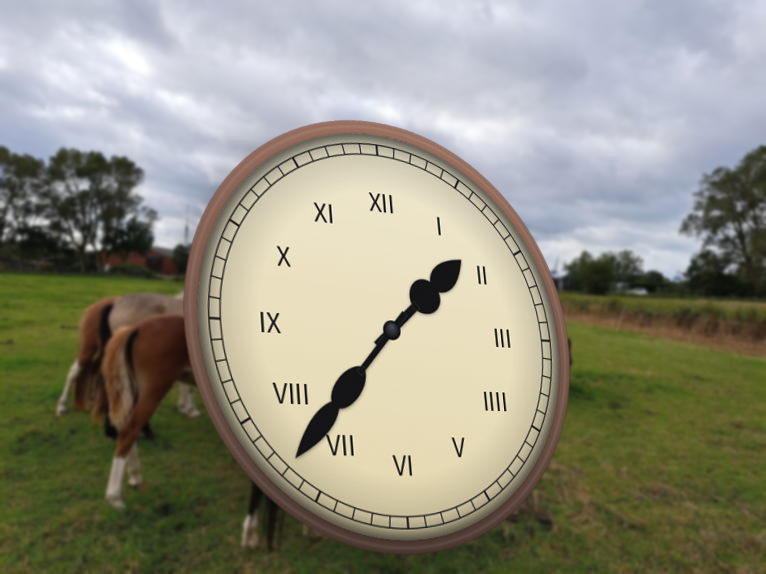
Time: {"hour": 1, "minute": 37}
